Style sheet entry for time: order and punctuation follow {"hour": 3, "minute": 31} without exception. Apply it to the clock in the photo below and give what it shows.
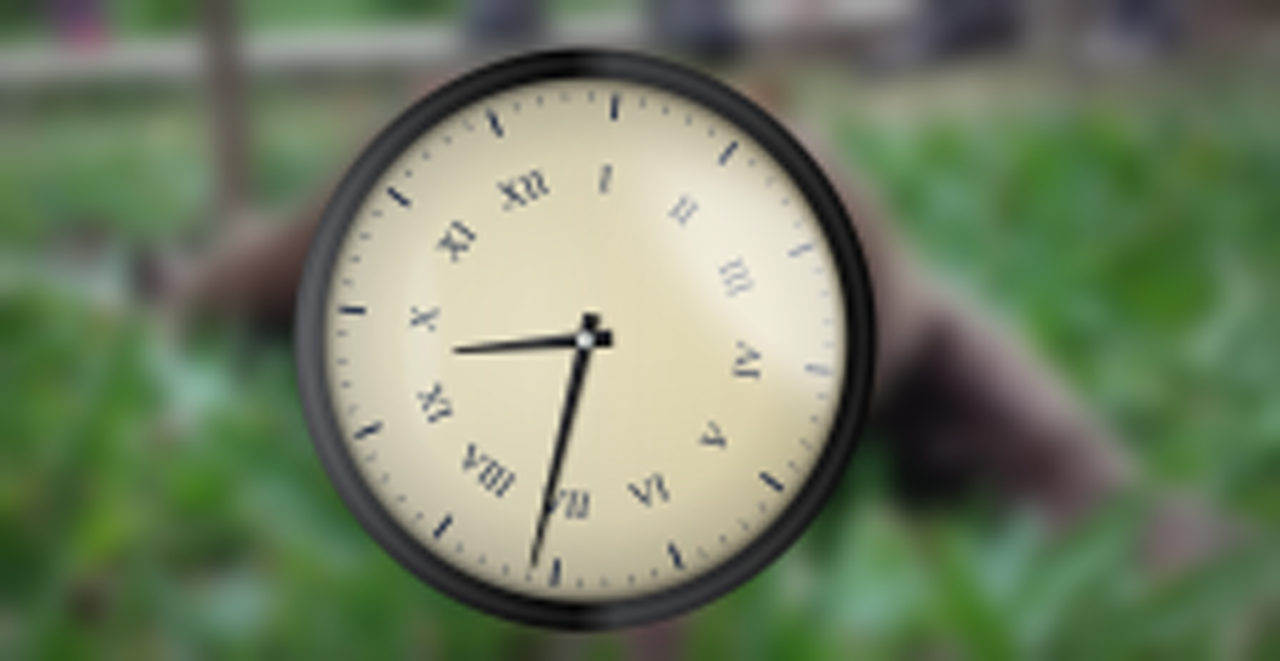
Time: {"hour": 9, "minute": 36}
